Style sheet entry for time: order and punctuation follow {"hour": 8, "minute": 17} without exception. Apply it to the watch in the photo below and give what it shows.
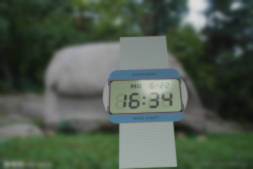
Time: {"hour": 16, "minute": 34}
